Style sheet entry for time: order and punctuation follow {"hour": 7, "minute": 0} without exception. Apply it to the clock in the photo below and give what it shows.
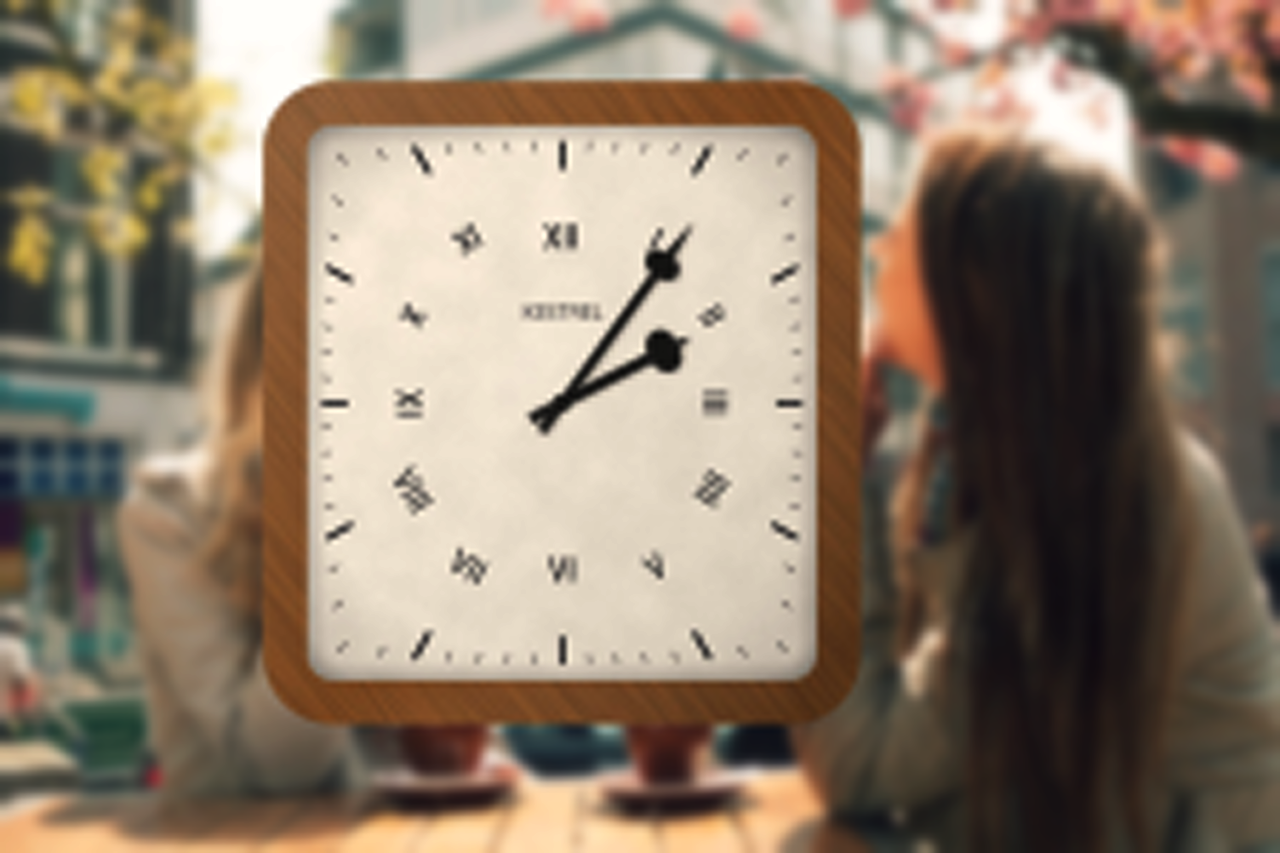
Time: {"hour": 2, "minute": 6}
